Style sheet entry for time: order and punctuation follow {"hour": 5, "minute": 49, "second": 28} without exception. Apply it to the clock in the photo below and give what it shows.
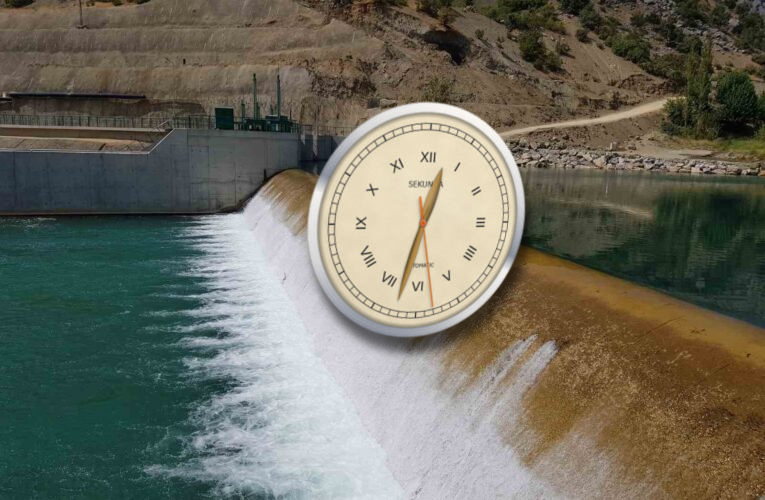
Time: {"hour": 12, "minute": 32, "second": 28}
